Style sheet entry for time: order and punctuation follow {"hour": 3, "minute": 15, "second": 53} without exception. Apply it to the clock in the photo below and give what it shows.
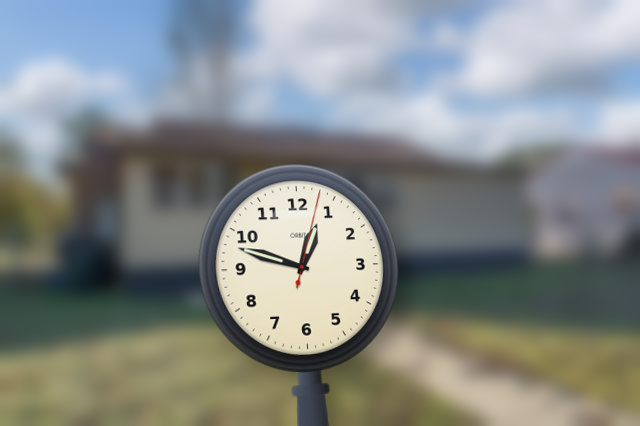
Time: {"hour": 12, "minute": 48, "second": 3}
